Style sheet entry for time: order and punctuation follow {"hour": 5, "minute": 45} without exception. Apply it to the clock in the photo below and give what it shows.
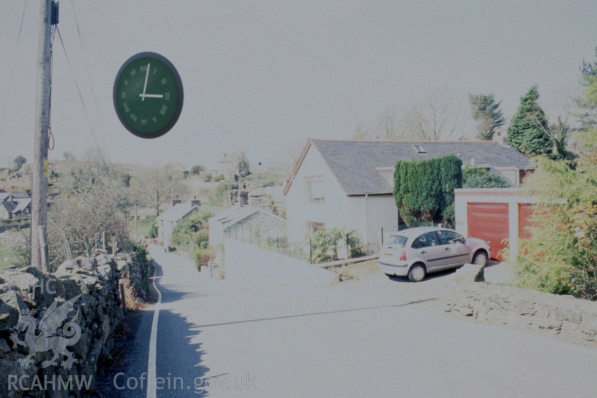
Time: {"hour": 3, "minute": 2}
